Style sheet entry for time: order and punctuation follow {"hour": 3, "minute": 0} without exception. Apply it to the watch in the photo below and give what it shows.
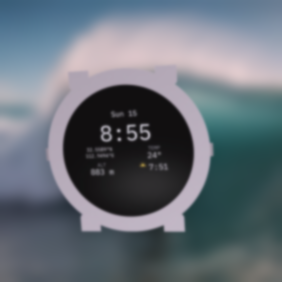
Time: {"hour": 8, "minute": 55}
